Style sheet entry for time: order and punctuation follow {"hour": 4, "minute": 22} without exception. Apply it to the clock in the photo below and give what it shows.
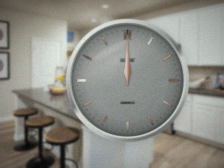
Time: {"hour": 12, "minute": 0}
